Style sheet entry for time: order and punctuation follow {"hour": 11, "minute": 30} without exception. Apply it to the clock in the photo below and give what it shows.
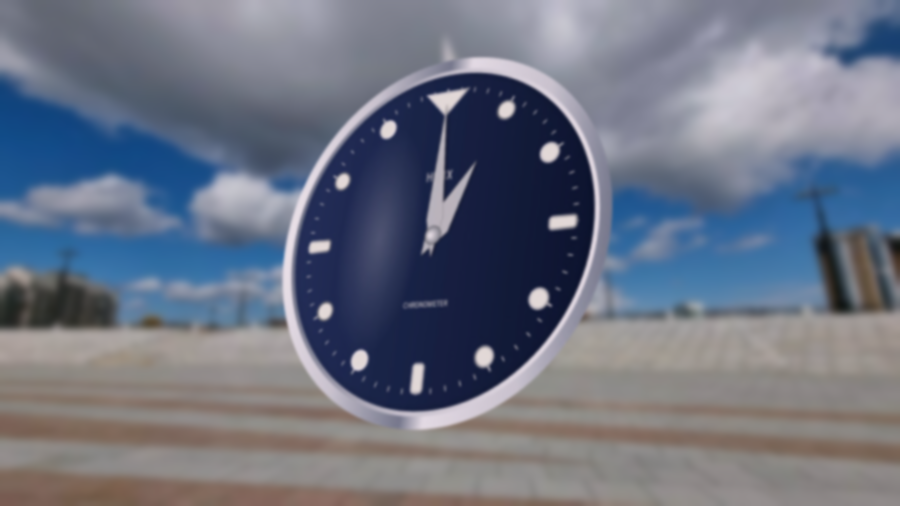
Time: {"hour": 1, "minute": 0}
